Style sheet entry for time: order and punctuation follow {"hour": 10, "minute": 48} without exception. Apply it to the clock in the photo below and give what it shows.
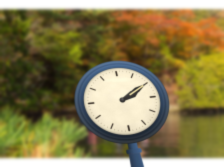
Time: {"hour": 2, "minute": 10}
